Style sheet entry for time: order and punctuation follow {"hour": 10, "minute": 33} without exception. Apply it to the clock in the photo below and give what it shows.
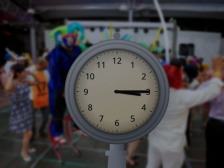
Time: {"hour": 3, "minute": 15}
